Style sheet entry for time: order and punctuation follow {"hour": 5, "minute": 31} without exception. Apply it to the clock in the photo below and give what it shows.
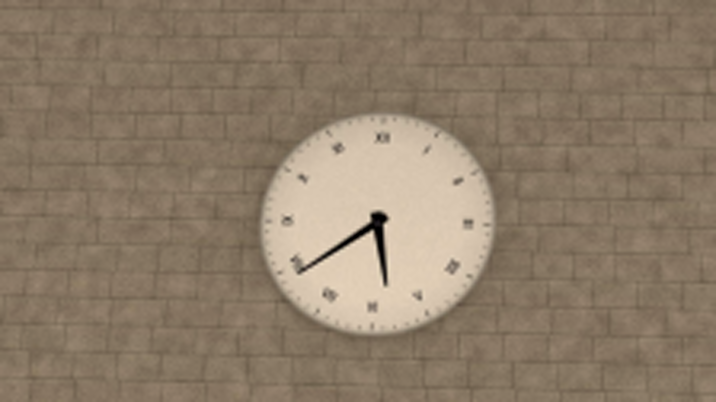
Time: {"hour": 5, "minute": 39}
